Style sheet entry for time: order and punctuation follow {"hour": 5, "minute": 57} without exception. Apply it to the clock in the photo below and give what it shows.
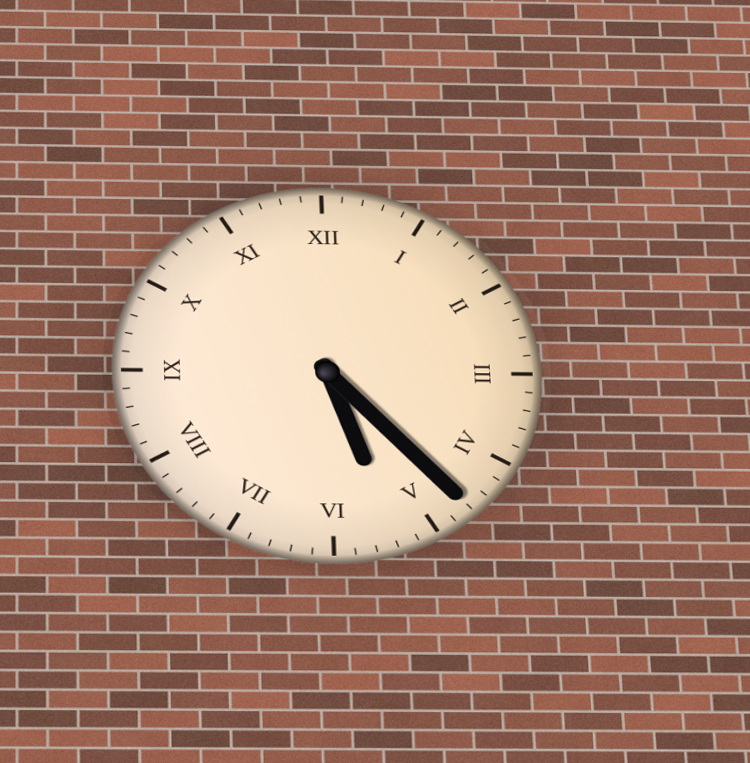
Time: {"hour": 5, "minute": 23}
